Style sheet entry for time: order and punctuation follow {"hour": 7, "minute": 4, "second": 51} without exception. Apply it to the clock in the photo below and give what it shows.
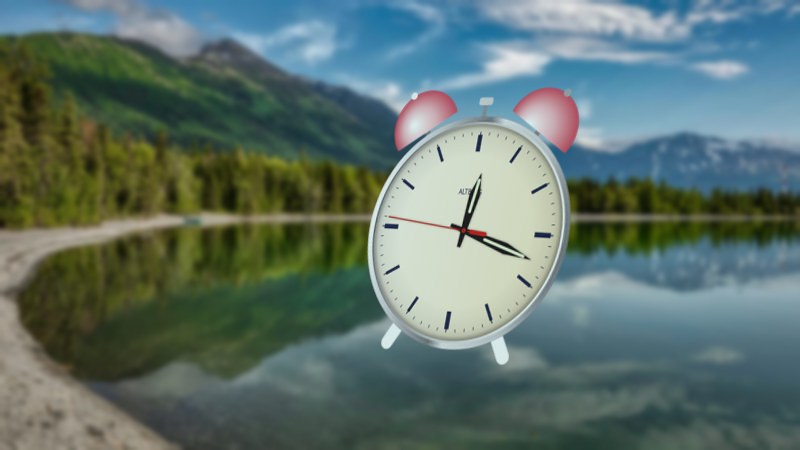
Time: {"hour": 12, "minute": 17, "second": 46}
